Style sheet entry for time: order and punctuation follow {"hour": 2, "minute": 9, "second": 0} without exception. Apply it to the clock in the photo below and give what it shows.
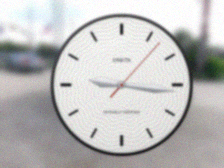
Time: {"hour": 9, "minute": 16, "second": 7}
